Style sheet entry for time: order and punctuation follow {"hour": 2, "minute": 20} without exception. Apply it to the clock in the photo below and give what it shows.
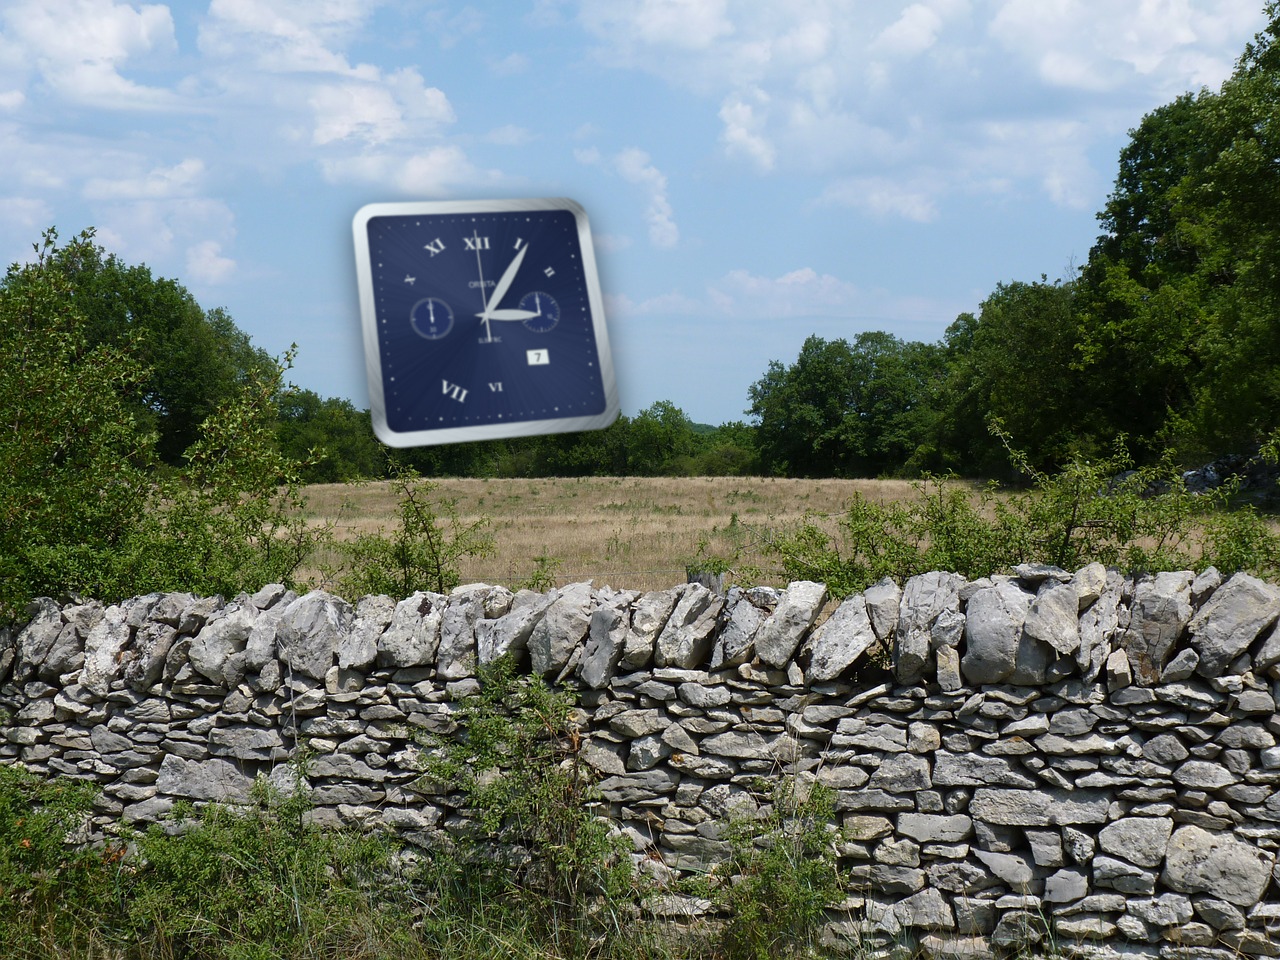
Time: {"hour": 3, "minute": 6}
